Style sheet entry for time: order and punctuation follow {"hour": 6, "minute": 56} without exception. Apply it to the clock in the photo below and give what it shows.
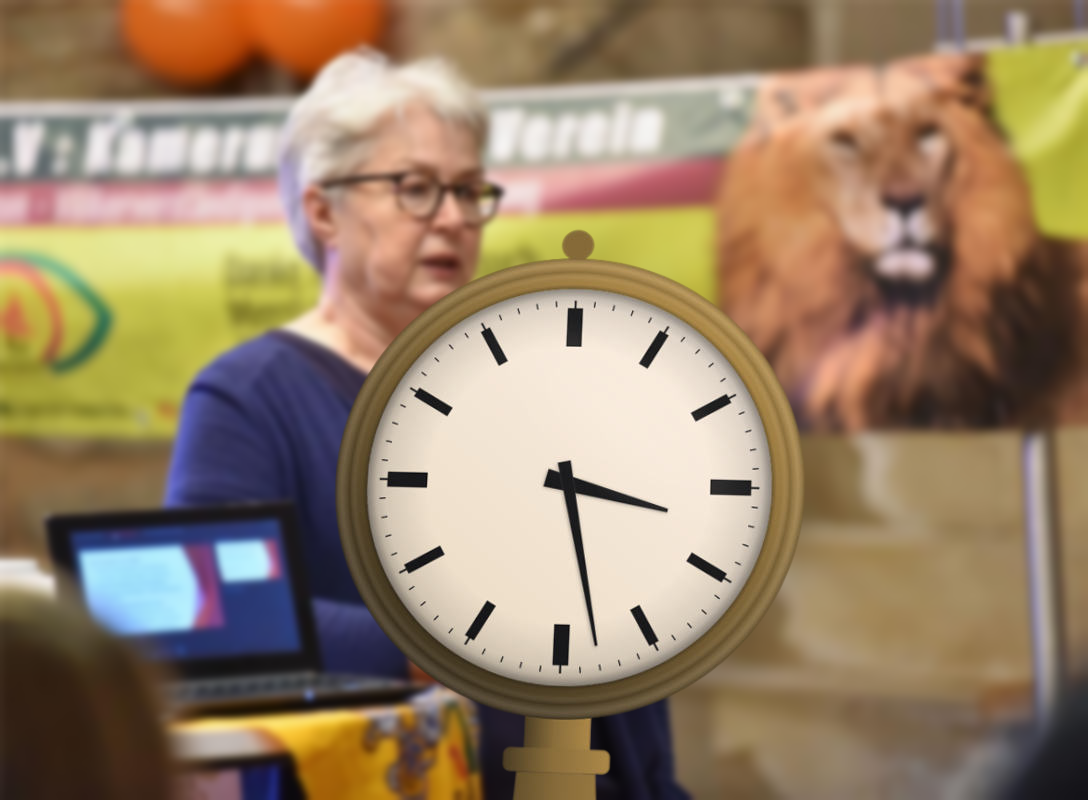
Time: {"hour": 3, "minute": 28}
